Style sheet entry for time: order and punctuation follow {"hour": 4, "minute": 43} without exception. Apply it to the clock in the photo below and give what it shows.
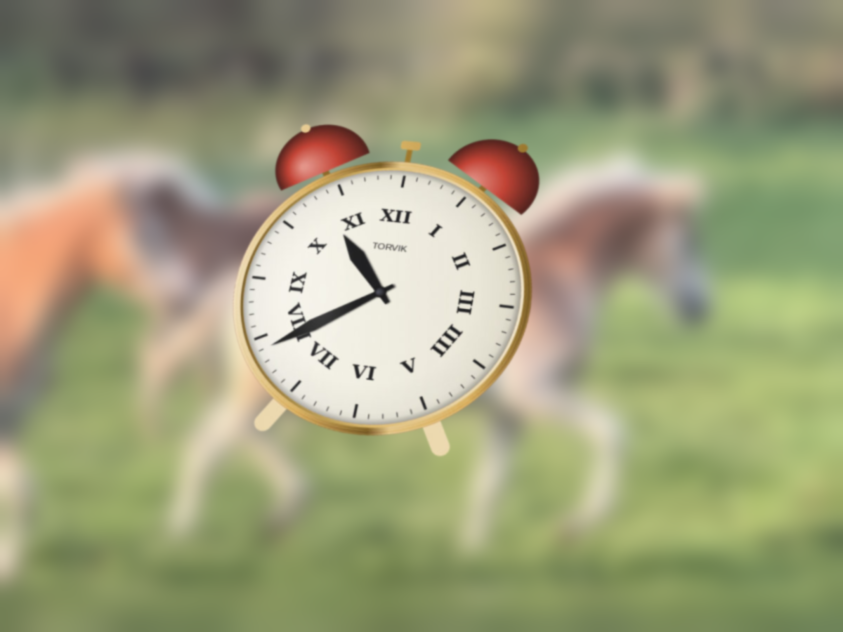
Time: {"hour": 10, "minute": 39}
